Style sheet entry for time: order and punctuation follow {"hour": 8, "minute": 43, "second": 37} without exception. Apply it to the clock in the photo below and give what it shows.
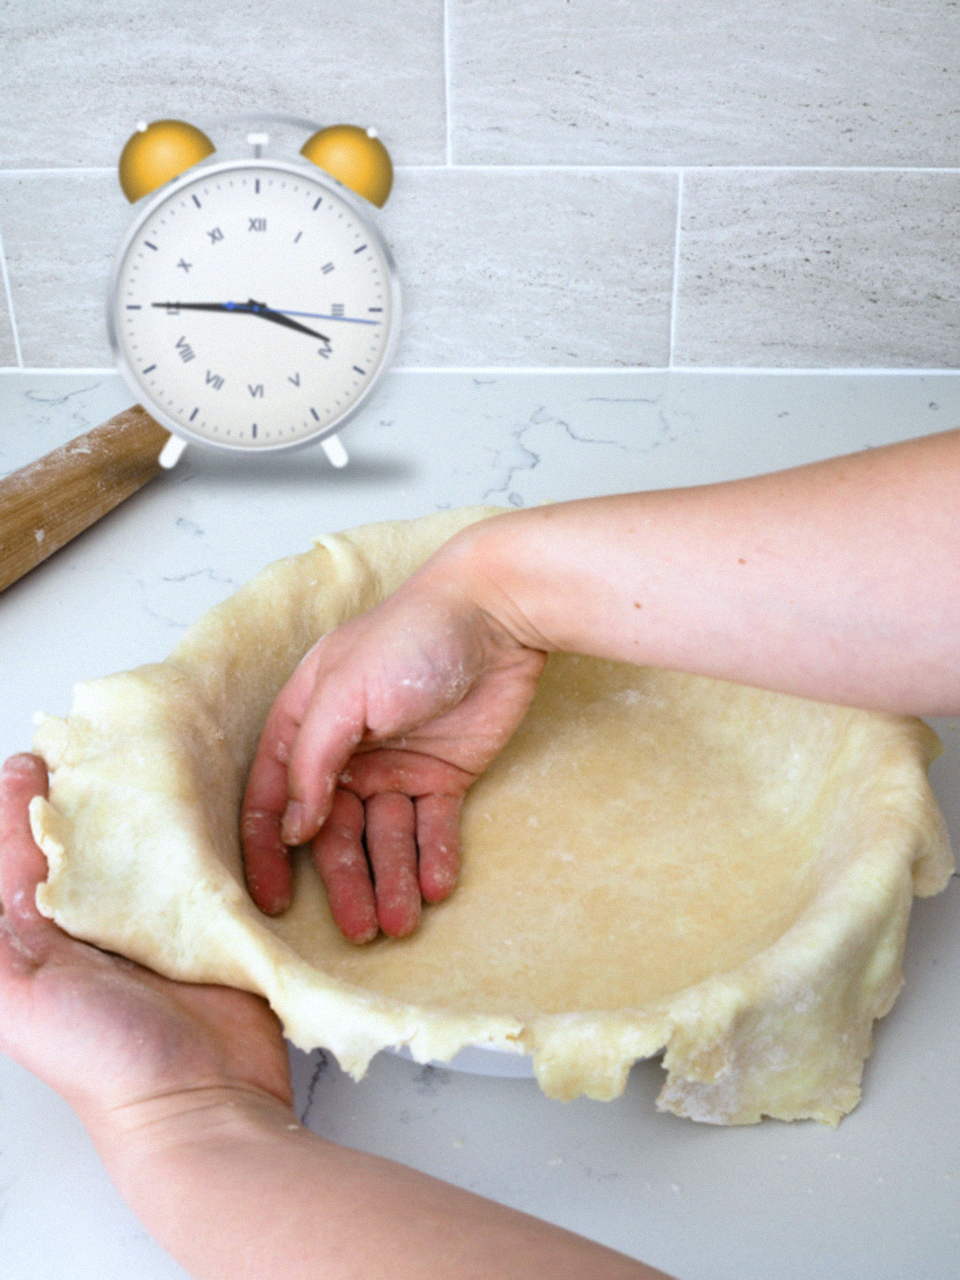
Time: {"hour": 3, "minute": 45, "second": 16}
